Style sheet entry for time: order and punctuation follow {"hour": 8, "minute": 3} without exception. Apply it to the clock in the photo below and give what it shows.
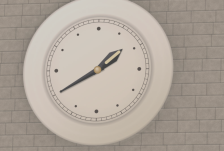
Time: {"hour": 1, "minute": 40}
